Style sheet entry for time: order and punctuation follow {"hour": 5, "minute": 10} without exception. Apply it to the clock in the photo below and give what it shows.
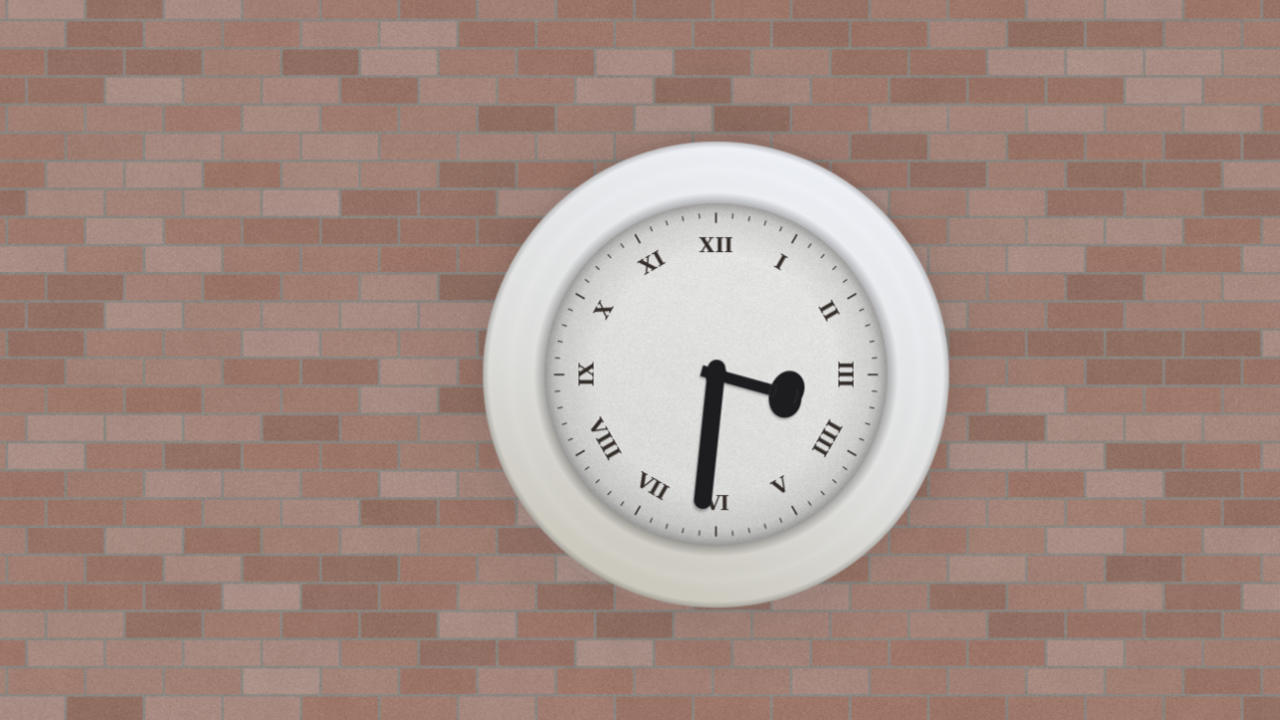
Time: {"hour": 3, "minute": 31}
